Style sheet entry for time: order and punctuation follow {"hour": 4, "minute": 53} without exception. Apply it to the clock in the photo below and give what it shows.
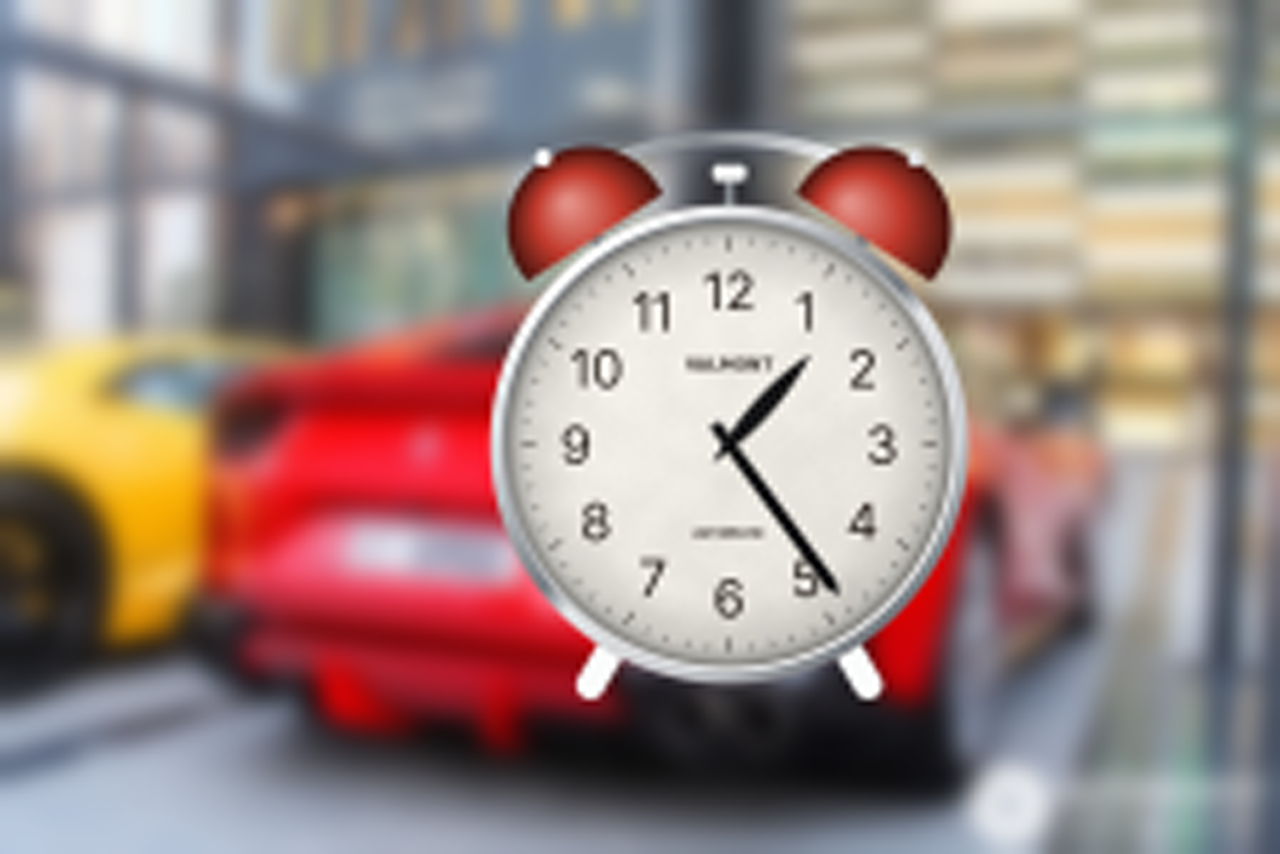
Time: {"hour": 1, "minute": 24}
